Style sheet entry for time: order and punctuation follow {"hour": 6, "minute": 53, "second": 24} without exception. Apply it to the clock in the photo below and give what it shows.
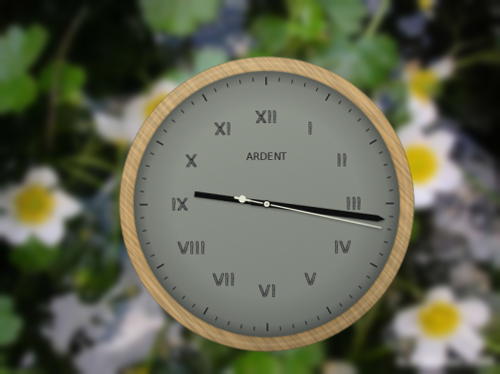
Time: {"hour": 9, "minute": 16, "second": 17}
